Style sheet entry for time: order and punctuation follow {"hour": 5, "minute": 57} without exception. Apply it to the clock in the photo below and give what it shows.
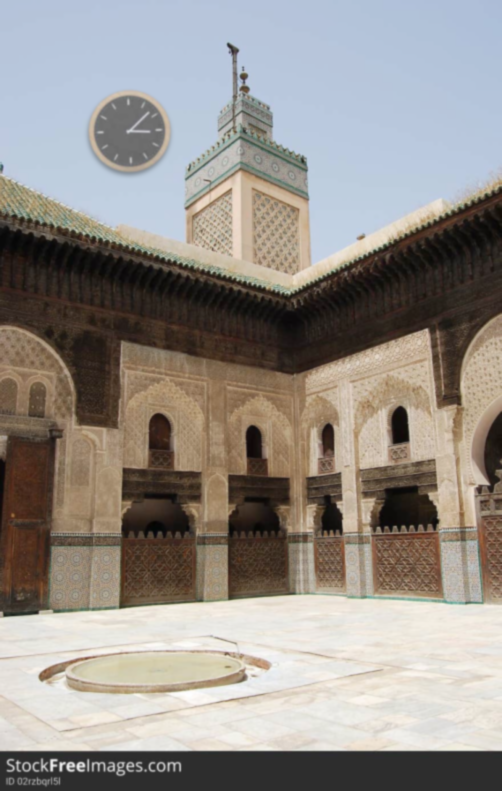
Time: {"hour": 3, "minute": 8}
